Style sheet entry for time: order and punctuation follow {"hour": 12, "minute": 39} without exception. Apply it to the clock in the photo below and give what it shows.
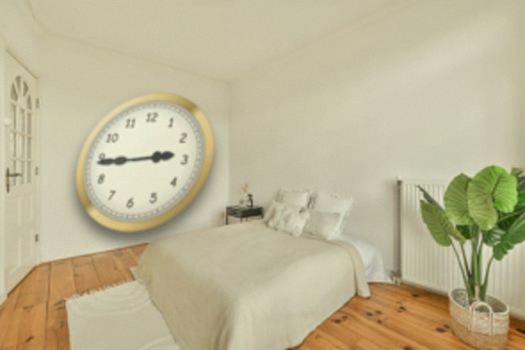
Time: {"hour": 2, "minute": 44}
